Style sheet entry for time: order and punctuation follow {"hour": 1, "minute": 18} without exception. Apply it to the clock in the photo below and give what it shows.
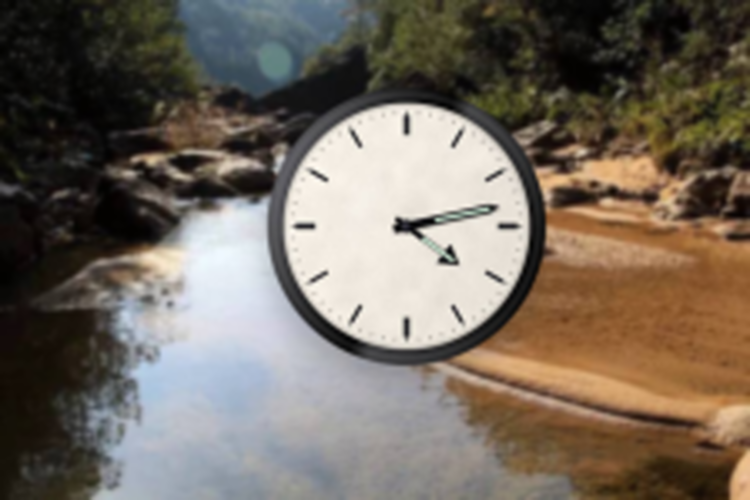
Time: {"hour": 4, "minute": 13}
